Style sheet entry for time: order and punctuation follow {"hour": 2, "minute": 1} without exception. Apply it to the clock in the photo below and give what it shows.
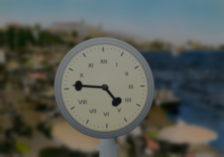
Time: {"hour": 4, "minute": 46}
